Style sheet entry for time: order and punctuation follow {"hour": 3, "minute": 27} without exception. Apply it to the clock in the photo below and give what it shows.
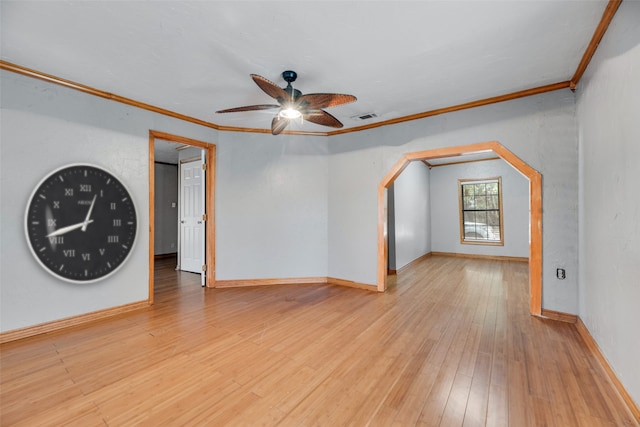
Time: {"hour": 12, "minute": 42}
